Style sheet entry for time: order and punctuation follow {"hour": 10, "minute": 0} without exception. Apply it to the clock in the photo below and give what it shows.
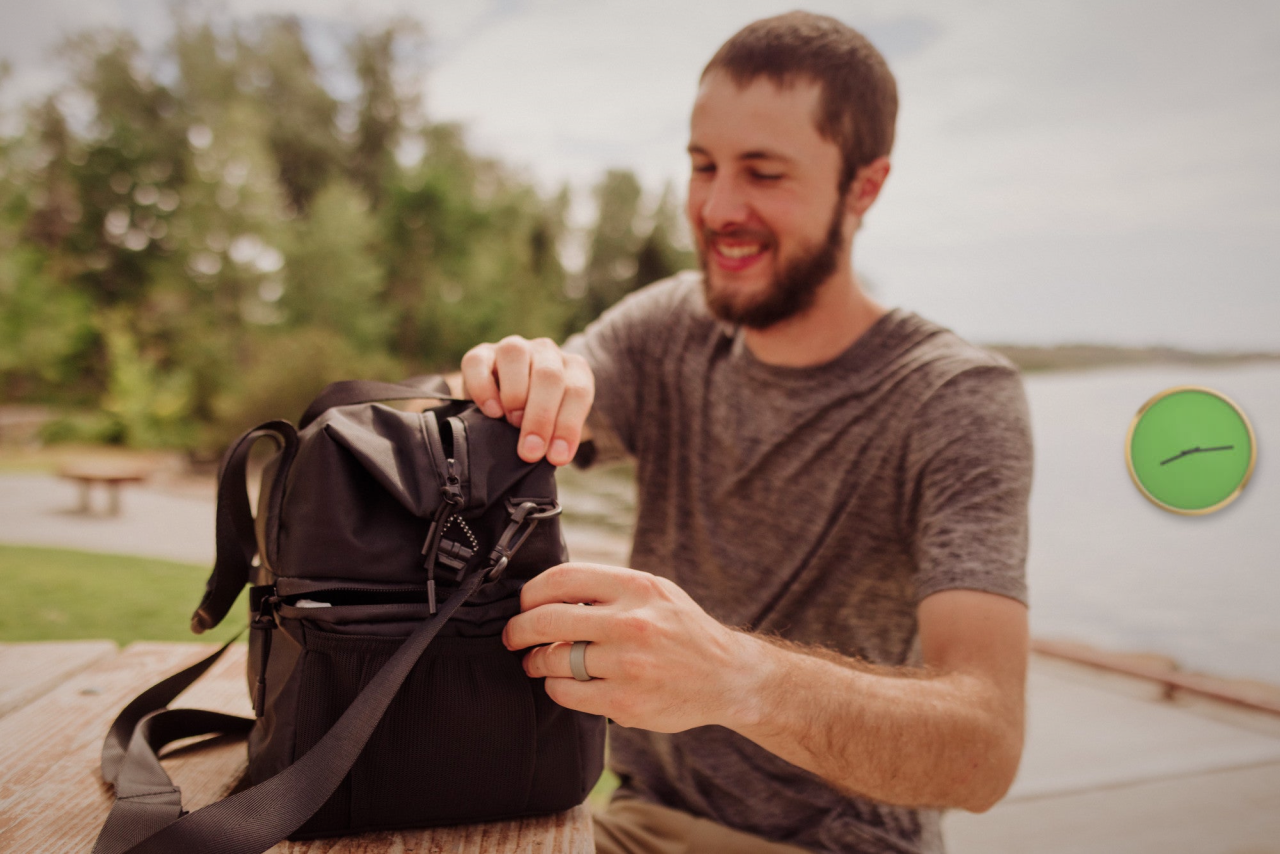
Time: {"hour": 8, "minute": 14}
